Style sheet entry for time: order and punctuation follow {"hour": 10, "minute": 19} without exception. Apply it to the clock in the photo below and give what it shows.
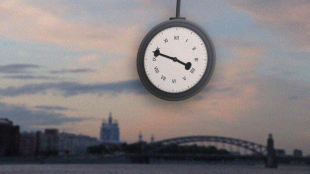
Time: {"hour": 3, "minute": 48}
